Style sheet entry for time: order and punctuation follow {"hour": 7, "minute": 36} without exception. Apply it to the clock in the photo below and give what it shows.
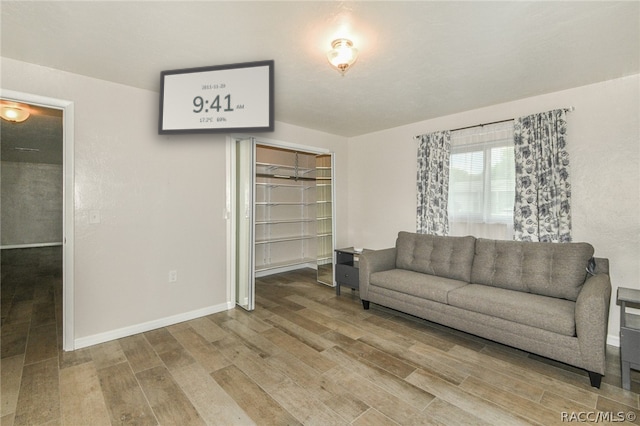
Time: {"hour": 9, "minute": 41}
